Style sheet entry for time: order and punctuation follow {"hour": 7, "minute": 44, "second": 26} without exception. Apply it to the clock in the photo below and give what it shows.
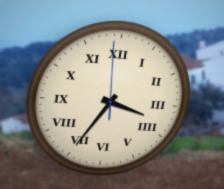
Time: {"hour": 3, "minute": 34, "second": 59}
